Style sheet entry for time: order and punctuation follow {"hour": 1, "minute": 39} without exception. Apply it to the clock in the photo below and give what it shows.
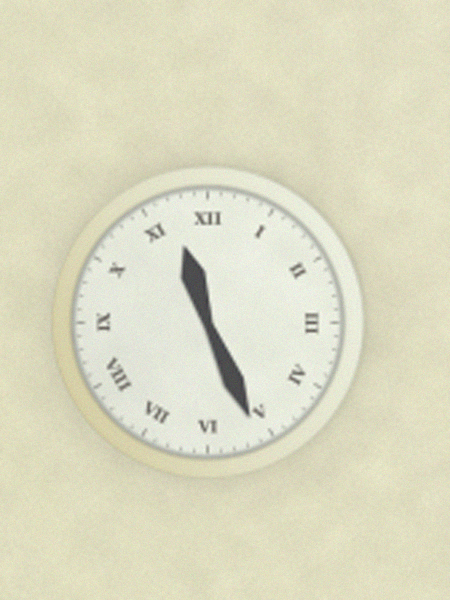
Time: {"hour": 11, "minute": 26}
